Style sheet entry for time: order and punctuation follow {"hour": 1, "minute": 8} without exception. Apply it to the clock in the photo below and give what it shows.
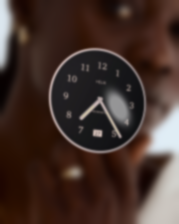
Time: {"hour": 7, "minute": 24}
